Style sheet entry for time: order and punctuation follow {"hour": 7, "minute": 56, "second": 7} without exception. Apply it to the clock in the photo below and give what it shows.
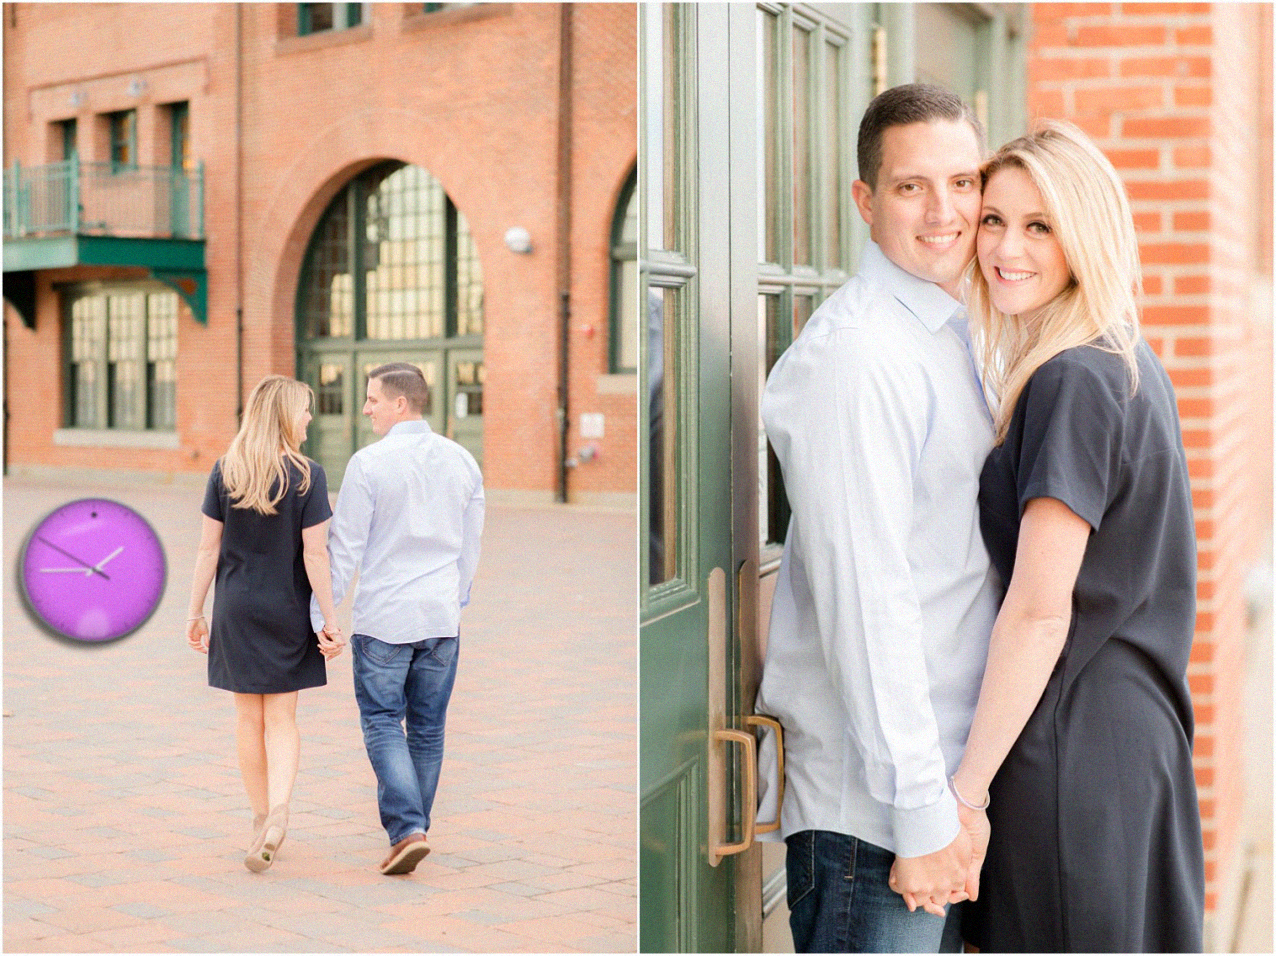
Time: {"hour": 1, "minute": 44, "second": 50}
